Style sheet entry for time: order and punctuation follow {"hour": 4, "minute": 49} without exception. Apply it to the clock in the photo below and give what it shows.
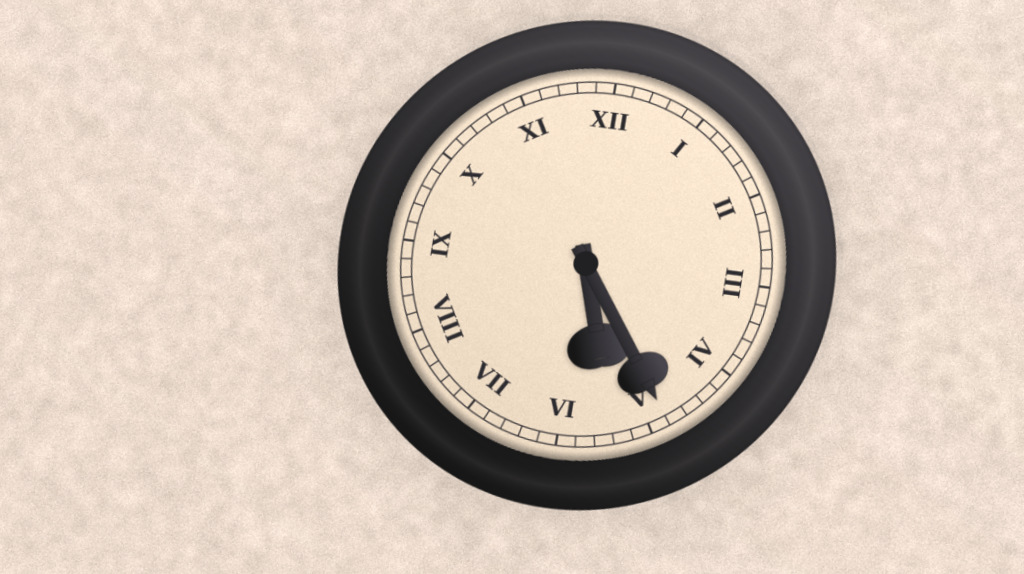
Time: {"hour": 5, "minute": 24}
